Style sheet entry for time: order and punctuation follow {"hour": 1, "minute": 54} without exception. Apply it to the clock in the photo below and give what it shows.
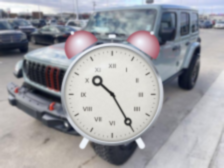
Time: {"hour": 10, "minute": 25}
